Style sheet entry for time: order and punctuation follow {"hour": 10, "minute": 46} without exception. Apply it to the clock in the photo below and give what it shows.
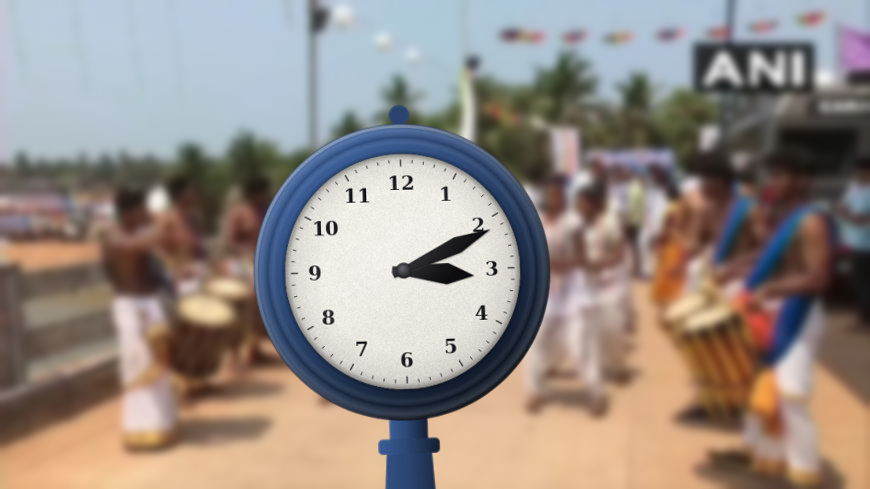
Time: {"hour": 3, "minute": 11}
